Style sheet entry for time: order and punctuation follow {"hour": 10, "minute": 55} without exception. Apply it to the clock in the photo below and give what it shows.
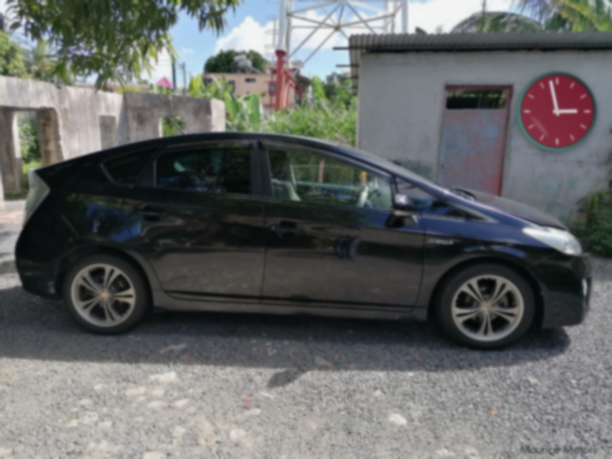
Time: {"hour": 2, "minute": 58}
